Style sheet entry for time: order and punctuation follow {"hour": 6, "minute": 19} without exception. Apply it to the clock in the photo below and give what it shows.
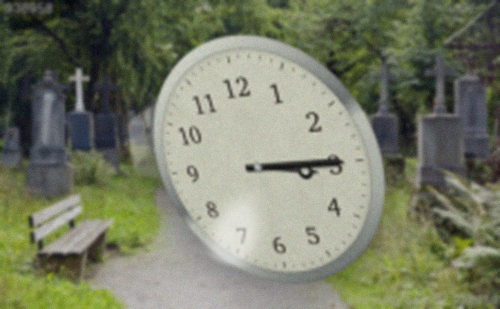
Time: {"hour": 3, "minute": 15}
